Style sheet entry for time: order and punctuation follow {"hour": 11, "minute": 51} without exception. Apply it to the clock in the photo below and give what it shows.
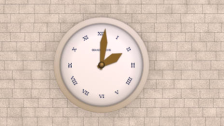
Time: {"hour": 2, "minute": 1}
